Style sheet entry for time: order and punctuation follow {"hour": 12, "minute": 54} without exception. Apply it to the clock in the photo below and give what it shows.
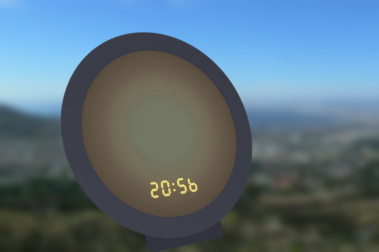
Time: {"hour": 20, "minute": 56}
